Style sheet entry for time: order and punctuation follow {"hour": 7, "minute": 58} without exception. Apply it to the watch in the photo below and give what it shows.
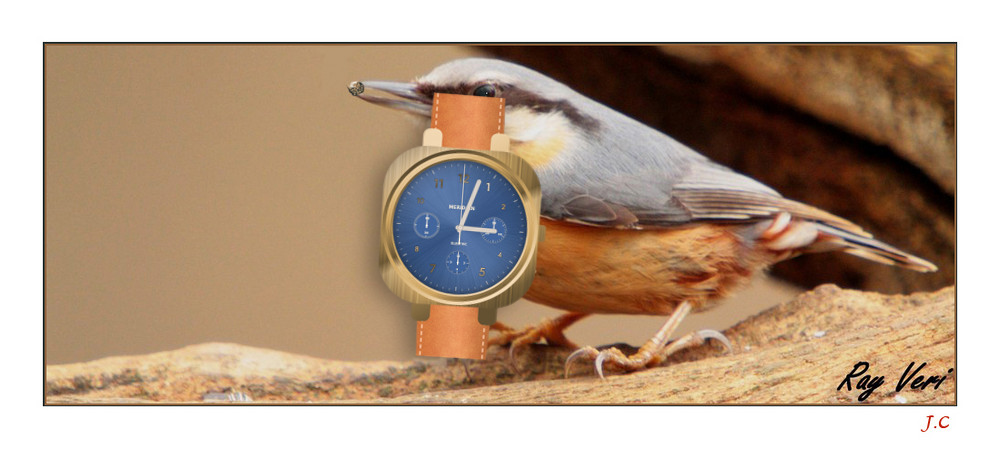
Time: {"hour": 3, "minute": 3}
